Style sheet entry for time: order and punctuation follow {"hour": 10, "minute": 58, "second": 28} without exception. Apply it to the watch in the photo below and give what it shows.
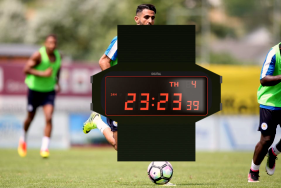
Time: {"hour": 23, "minute": 23, "second": 39}
